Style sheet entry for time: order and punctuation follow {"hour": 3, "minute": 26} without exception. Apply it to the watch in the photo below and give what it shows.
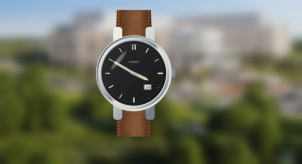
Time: {"hour": 3, "minute": 50}
